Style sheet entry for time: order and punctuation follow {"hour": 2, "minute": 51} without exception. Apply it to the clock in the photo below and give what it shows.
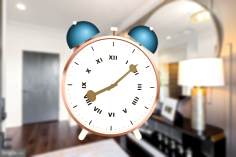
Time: {"hour": 8, "minute": 8}
